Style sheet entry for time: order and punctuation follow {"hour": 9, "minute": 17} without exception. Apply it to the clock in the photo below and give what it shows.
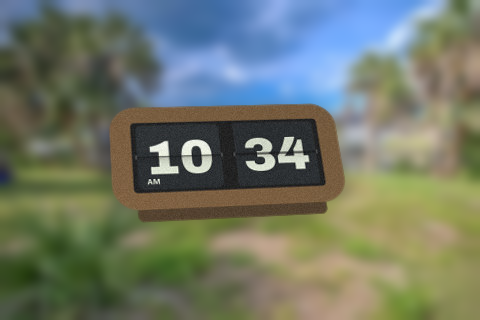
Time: {"hour": 10, "minute": 34}
